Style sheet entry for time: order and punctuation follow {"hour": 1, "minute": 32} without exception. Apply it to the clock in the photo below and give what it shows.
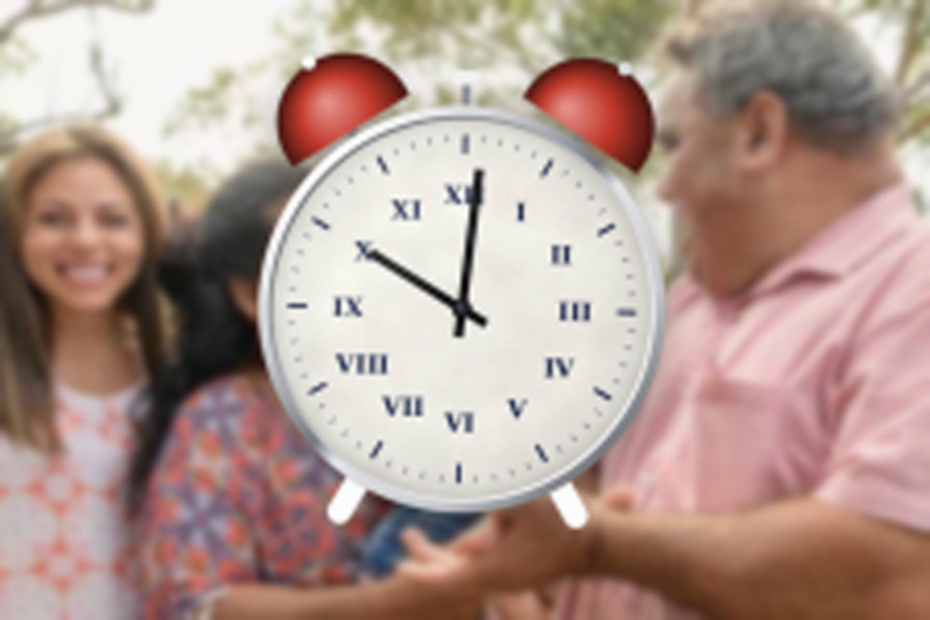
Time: {"hour": 10, "minute": 1}
